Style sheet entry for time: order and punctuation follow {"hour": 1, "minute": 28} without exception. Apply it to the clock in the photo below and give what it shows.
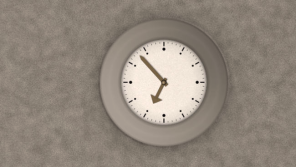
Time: {"hour": 6, "minute": 53}
